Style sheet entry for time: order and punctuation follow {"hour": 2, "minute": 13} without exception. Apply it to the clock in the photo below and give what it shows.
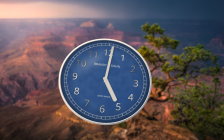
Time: {"hour": 5, "minute": 1}
